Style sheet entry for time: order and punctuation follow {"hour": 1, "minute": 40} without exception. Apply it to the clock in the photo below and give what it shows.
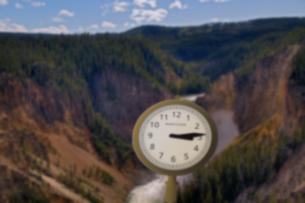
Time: {"hour": 3, "minute": 14}
